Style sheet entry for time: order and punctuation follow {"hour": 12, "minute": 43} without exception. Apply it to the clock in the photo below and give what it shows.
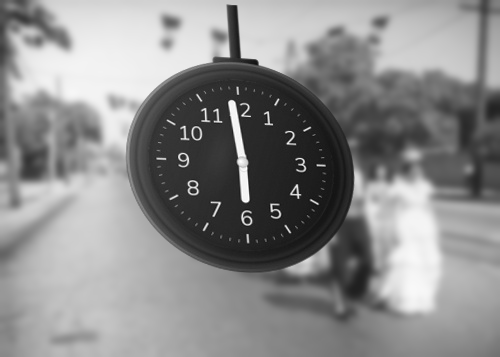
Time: {"hour": 5, "minute": 59}
